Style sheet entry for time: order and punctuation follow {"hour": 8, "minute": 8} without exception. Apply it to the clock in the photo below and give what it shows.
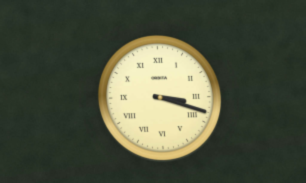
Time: {"hour": 3, "minute": 18}
